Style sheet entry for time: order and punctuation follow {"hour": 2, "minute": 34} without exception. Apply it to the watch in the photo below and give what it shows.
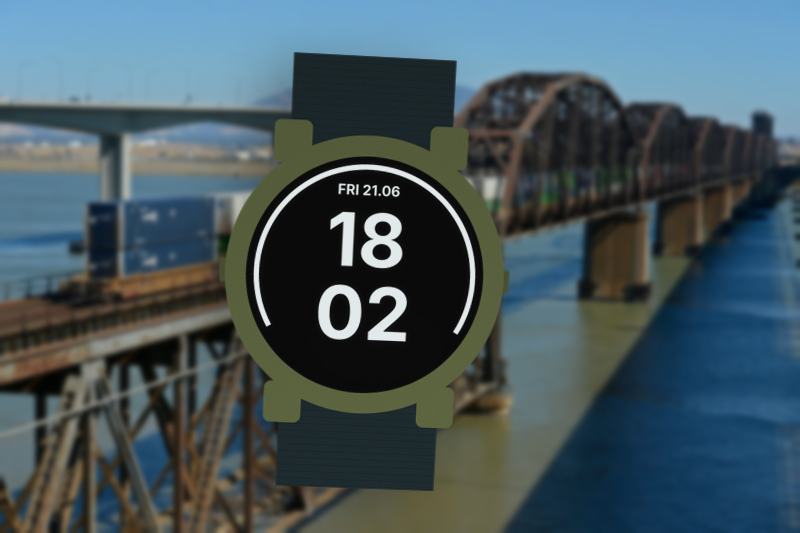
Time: {"hour": 18, "minute": 2}
